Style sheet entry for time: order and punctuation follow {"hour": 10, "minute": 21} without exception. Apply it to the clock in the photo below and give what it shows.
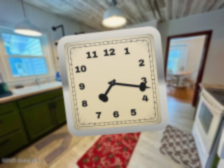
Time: {"hour": 7, "minute": 17}
